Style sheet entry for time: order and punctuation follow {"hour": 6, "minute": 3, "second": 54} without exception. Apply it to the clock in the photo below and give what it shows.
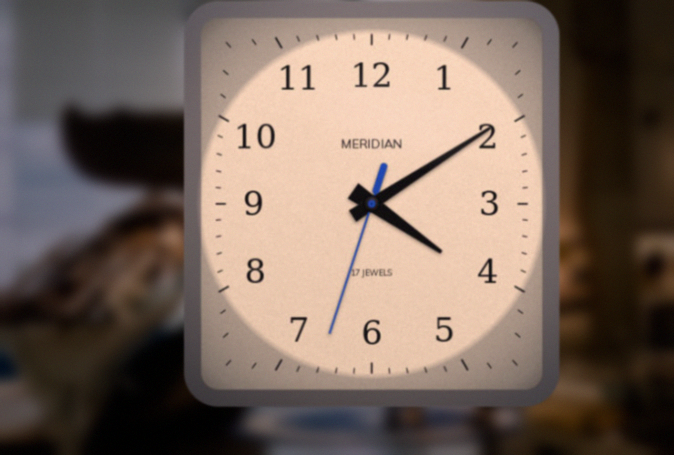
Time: {"hour": 4, "minute": 9, "second": 33}
